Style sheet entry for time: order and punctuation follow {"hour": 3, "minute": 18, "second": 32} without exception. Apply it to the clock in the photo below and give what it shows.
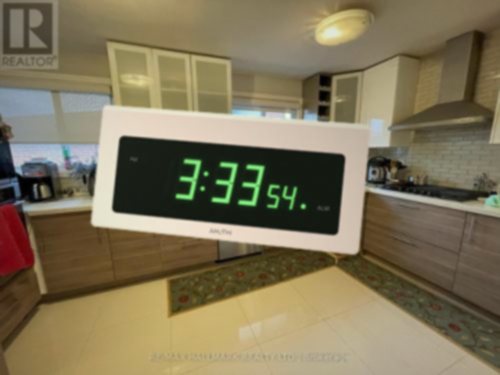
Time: {"hour": 3, "minute": 33, "second": 54}
